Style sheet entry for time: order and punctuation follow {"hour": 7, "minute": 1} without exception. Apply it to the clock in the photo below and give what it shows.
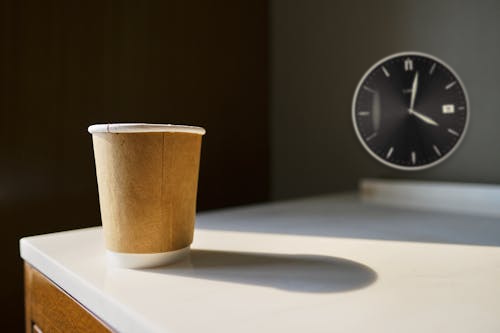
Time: {"hour": 4, "minute": 2}
